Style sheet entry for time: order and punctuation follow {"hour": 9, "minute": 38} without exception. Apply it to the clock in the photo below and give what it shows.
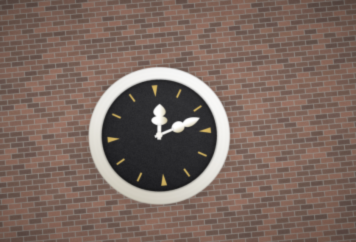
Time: {"hour": 12, "minute": 12}
